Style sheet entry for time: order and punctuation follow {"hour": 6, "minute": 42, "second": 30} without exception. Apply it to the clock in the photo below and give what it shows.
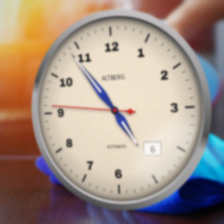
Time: {"hour": 4, "minute": 53, "second": 46}
